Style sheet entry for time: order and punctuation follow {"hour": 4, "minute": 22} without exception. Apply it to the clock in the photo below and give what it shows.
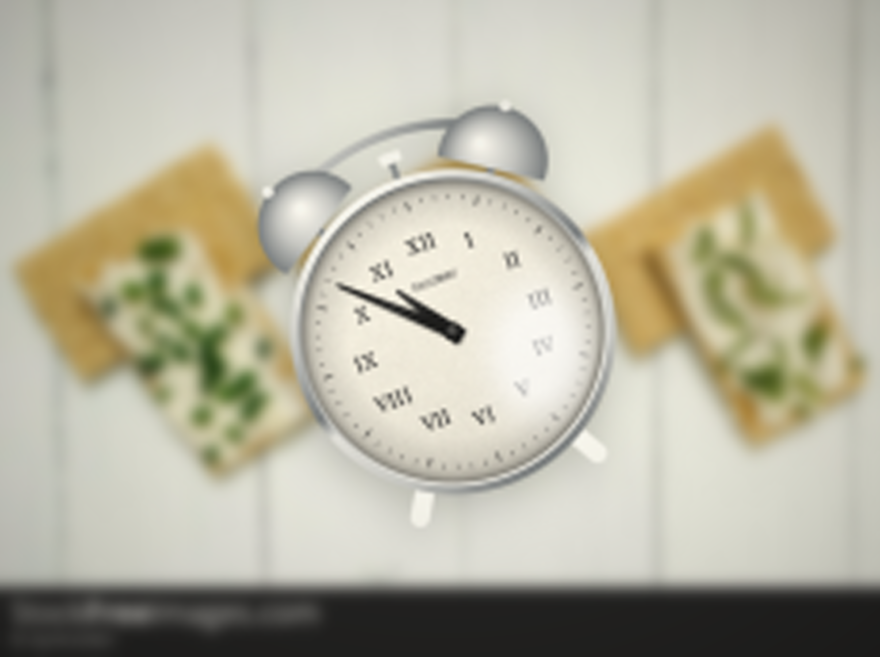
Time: {"hour": 10, "minute": 52}
